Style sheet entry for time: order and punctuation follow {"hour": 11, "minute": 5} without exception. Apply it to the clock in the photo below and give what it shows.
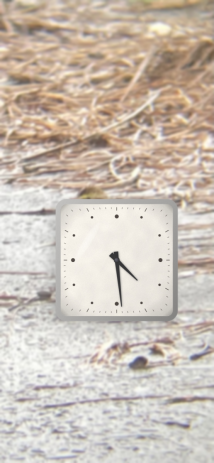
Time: {"hour": 4, "minute": 29}
